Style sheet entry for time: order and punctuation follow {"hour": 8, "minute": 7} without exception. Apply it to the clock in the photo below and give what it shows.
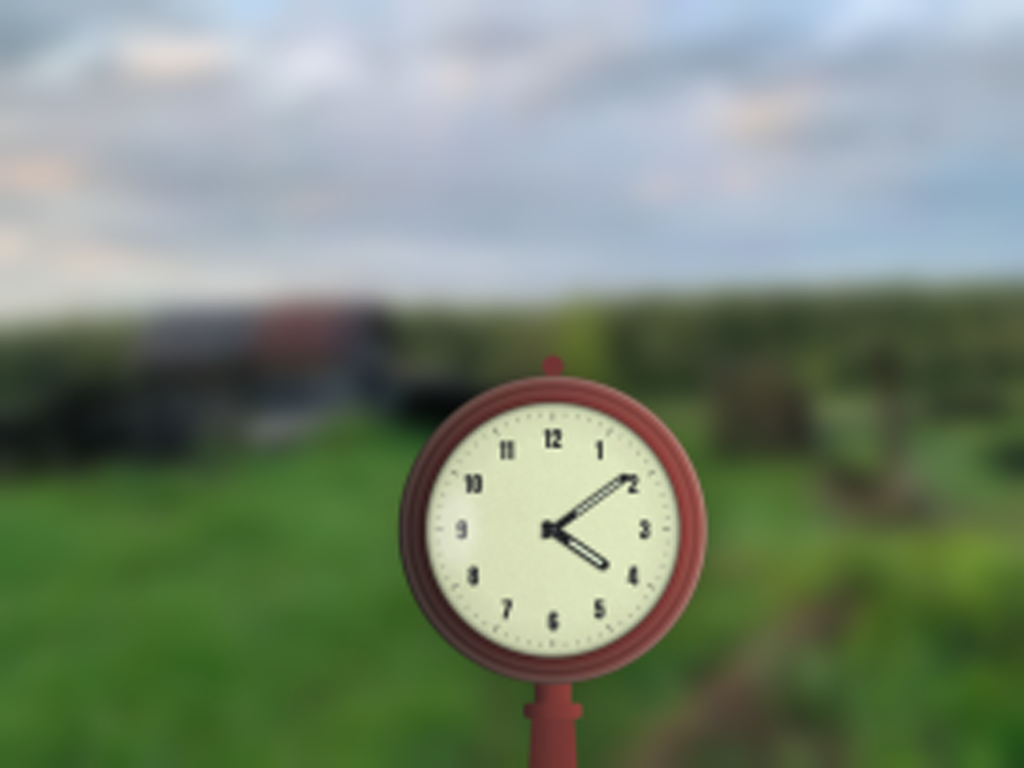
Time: {"hour": 4, "minute": 9}
